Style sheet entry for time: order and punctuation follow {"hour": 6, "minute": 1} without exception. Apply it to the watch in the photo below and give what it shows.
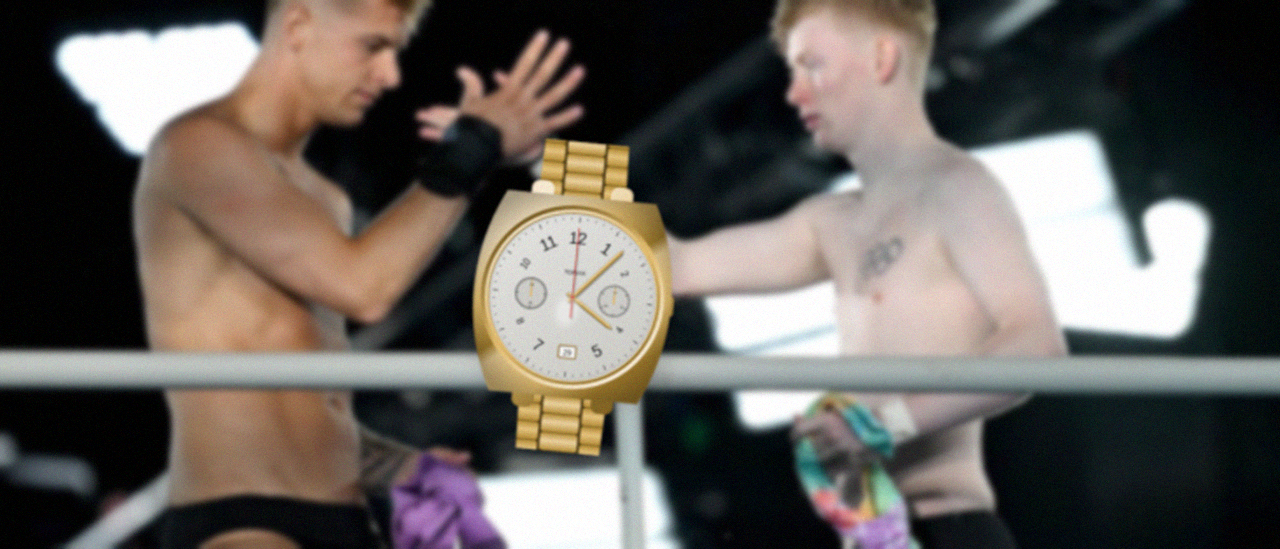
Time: {"hour": 4, "minute": 7}
